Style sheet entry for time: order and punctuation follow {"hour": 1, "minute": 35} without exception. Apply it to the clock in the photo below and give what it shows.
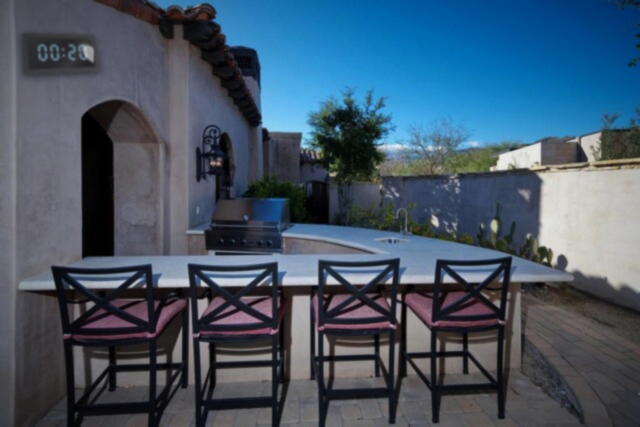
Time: {"hour": 0, "minute": 20}
